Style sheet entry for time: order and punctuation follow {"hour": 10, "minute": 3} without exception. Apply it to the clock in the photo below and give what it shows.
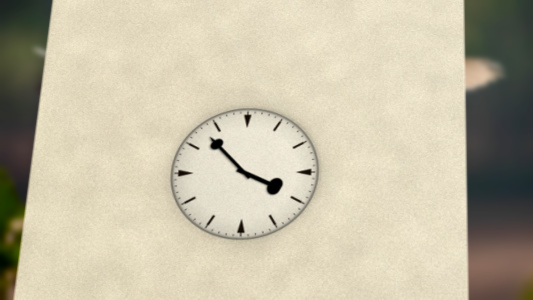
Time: {"hour": 3, "minute": 53}
